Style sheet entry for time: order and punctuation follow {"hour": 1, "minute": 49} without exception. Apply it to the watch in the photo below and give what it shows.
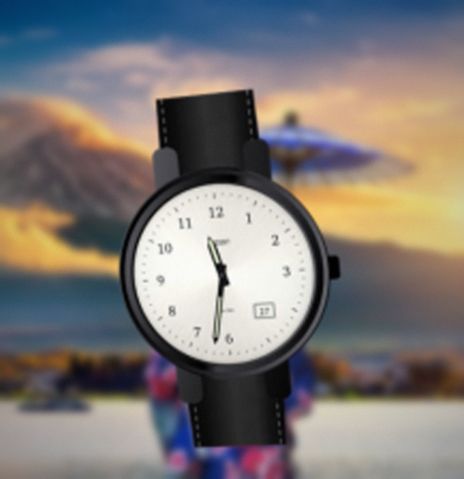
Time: {"hour": 11, "minute": 32}
